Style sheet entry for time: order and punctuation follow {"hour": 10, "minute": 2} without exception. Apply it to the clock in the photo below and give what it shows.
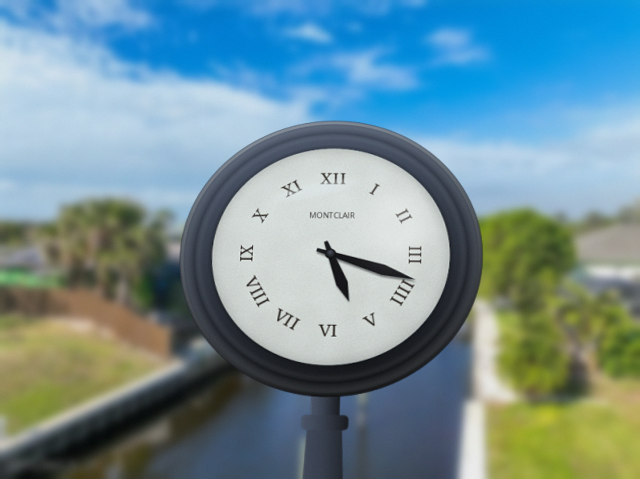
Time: {"hour": 5, "minute": 18}
